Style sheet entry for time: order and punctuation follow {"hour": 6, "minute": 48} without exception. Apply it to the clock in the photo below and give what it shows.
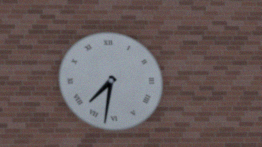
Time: {"hour": 7, "minute": 32}
